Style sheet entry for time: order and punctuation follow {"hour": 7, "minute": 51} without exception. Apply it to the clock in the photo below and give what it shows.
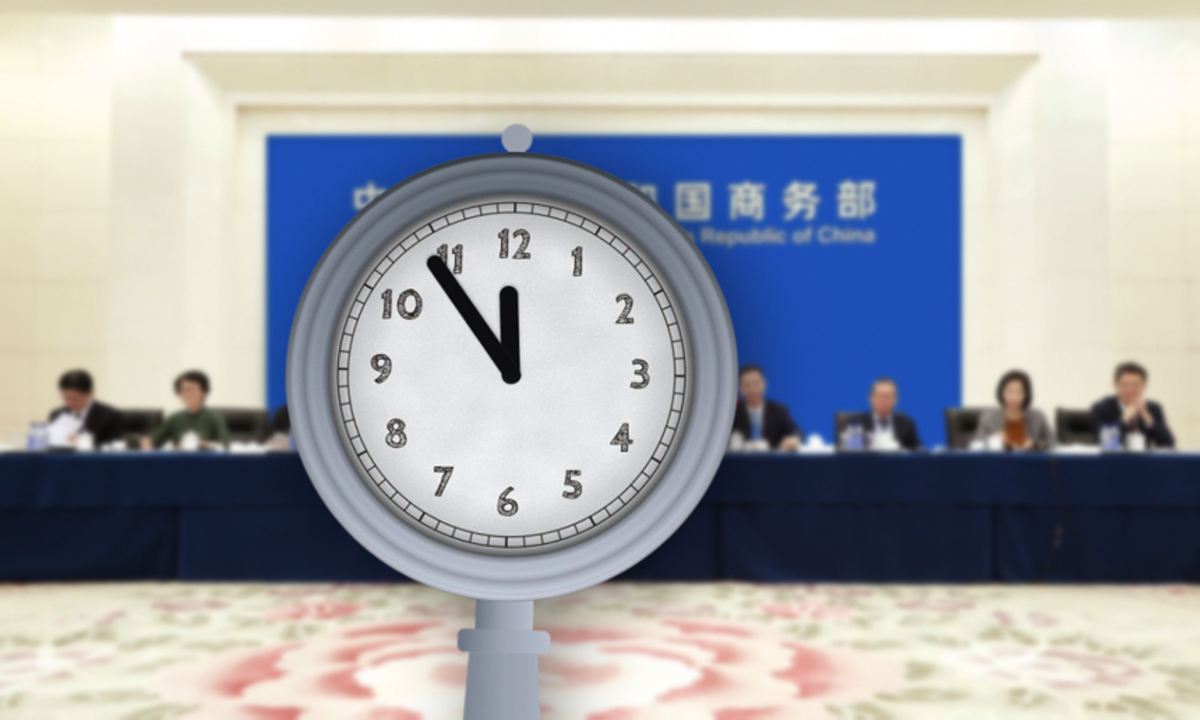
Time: {"hour": 11, "minute": 54}
